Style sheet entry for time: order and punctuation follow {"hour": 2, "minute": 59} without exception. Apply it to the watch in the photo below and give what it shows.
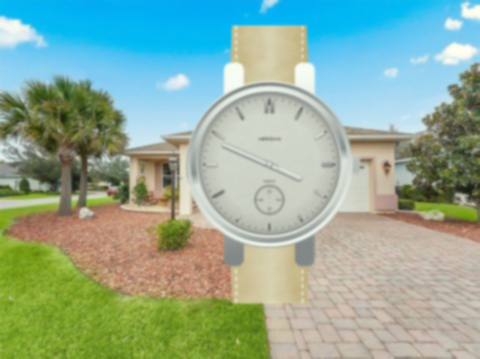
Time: {"hour": 3, "minute": 49}
